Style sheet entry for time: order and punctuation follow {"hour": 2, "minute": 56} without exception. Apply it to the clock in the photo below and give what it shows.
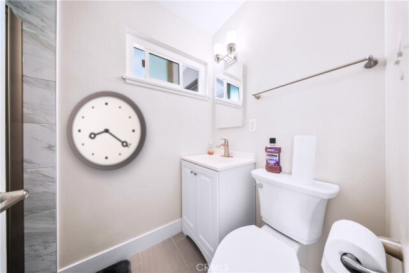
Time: {"hour": 8, "minute": 21}
